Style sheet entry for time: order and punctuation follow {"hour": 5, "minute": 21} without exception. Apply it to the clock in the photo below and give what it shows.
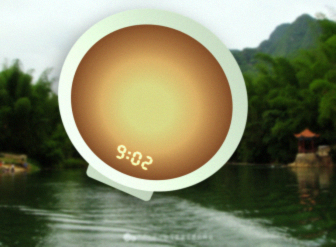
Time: {"hour": 9, "minute": 2}
